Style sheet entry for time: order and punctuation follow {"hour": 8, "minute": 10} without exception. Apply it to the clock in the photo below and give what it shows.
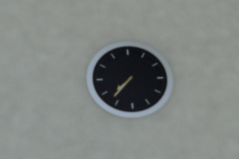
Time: {"hour": 7, "minute": 37}
